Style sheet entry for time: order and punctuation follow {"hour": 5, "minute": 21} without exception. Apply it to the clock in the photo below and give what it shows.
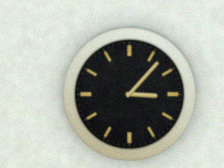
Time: {"hour": 3, "minute": 7}
